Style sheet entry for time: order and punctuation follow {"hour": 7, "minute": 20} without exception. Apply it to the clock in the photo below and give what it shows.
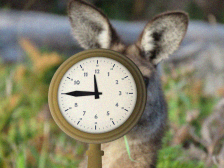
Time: {"hour": 11, "minute": 45}
